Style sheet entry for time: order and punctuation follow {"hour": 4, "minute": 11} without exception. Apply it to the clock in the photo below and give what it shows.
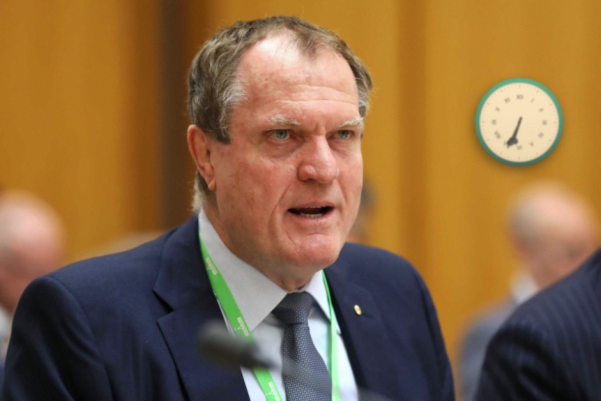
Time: {"hour": 6, "minute": 34}
